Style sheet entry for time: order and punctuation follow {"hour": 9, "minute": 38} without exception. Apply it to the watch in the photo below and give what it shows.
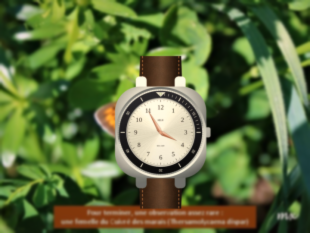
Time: {"hour": 3, "minute": 55}
